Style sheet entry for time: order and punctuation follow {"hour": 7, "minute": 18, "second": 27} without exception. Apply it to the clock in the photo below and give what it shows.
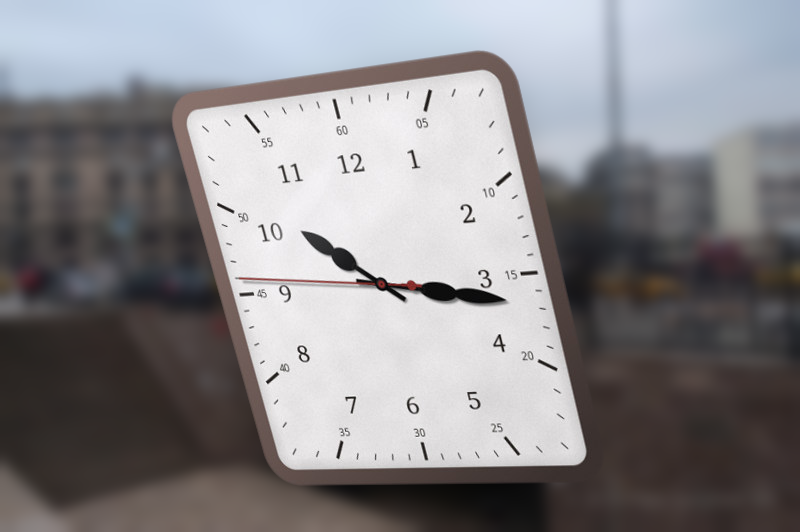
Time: {"hour": 10, "minute": 16, "second": 46}
